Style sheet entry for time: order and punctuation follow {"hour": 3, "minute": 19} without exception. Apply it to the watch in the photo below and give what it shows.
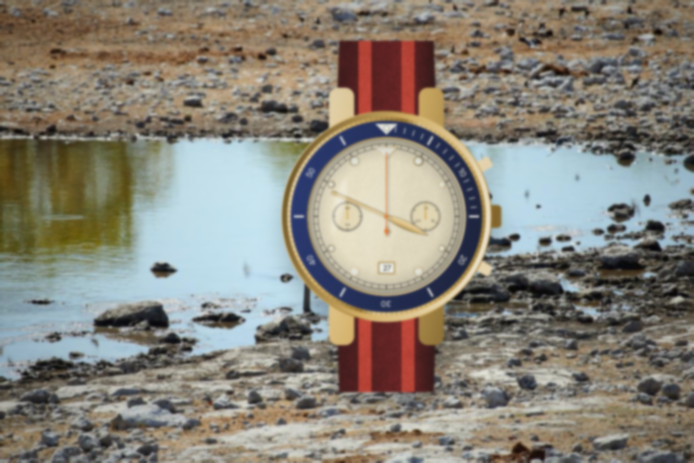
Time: {"hour": 3, "minute": 49}
